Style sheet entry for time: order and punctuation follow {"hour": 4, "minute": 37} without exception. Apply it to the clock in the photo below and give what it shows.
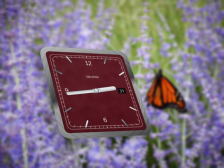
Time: {"hour": 2, "minute": 44}
